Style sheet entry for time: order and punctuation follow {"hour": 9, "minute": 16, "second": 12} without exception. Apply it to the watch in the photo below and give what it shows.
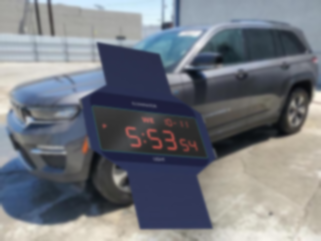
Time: {"hour": 5, "minute": 53, "second": 54}
